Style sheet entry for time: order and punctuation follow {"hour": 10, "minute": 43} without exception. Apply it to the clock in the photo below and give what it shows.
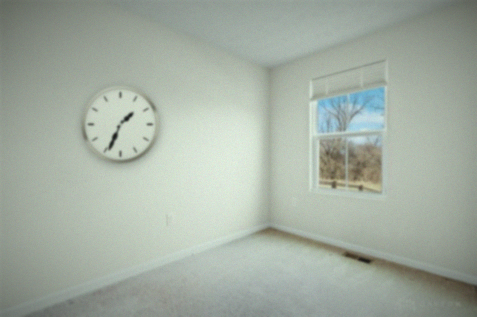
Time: {"hour": 1, "minute": 34}
